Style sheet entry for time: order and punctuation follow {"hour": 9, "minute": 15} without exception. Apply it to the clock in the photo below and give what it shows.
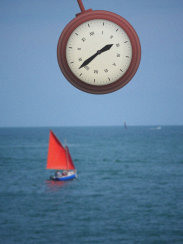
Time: {"hour": 2, "minute": 42}
